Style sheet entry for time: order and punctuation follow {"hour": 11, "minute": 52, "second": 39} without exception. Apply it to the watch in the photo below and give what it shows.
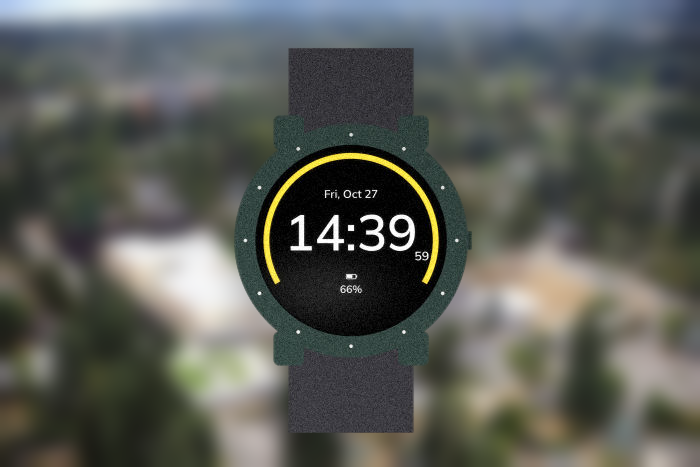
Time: {"hour": 14, "minute": 39, "second": 59}
